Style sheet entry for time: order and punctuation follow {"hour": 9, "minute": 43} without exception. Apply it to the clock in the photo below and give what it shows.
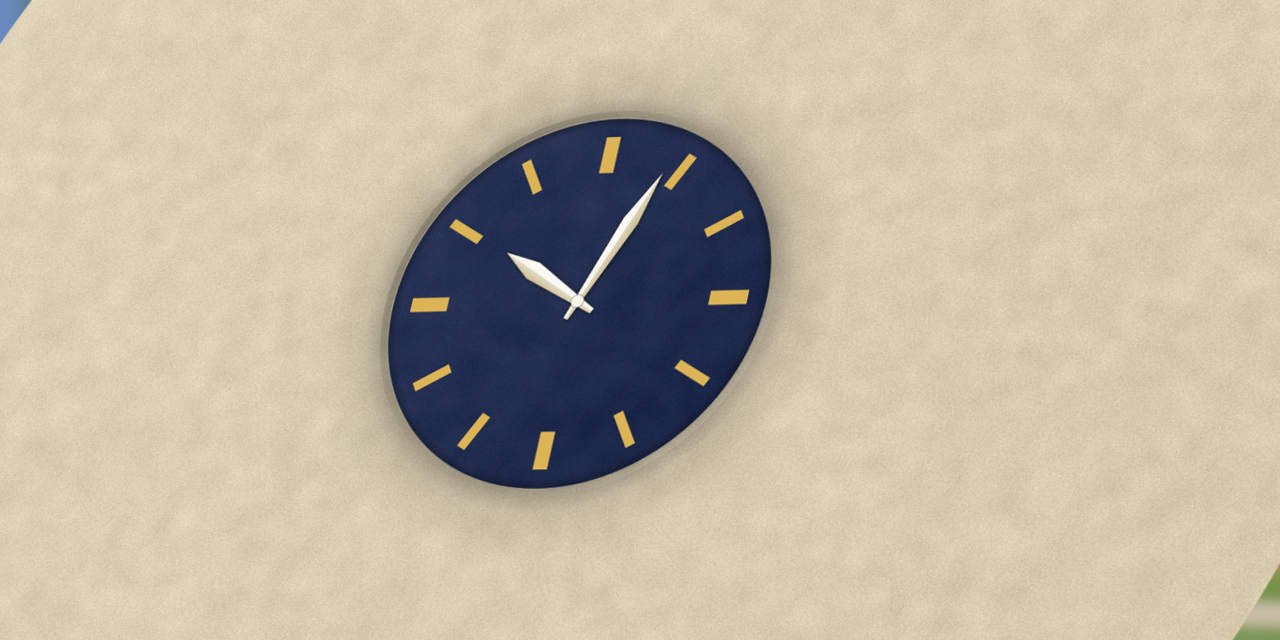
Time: {"hour": 10, "minute": 4}
